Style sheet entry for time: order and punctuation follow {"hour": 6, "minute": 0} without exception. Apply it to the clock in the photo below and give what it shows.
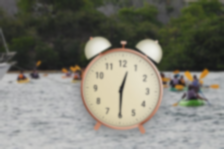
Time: {"hour": 12, "minute": 30}
